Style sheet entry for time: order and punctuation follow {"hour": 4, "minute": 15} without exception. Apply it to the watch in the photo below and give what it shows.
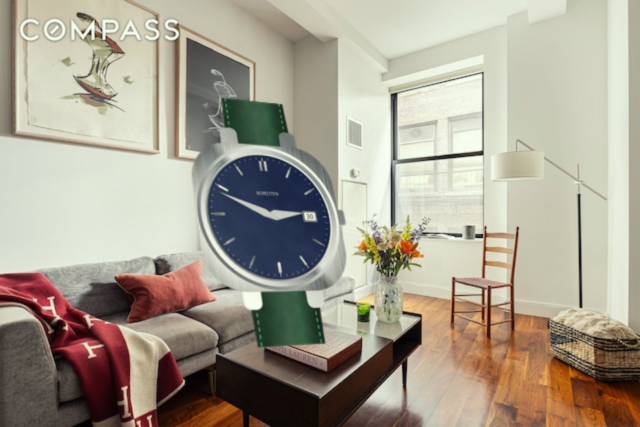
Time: {"hour": 2, "minute": 49}
